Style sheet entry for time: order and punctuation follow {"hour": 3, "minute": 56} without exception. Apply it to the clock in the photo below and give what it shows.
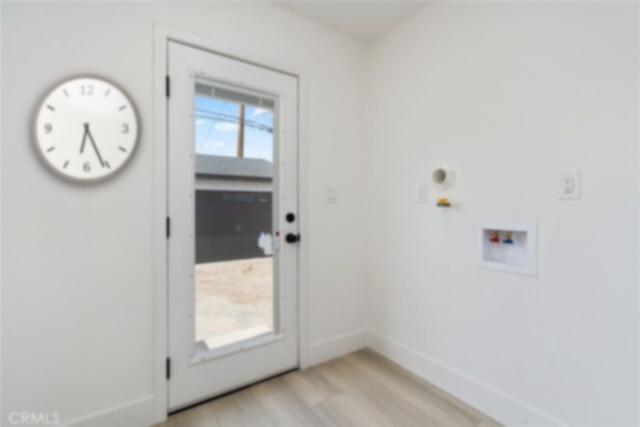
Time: {"hour": 6, "minute": 26}
